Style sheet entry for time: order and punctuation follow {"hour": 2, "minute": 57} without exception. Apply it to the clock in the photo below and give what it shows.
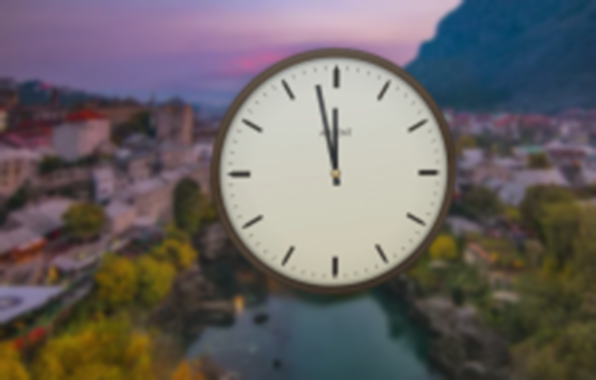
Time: {"hour": 11, "minute": 58}
